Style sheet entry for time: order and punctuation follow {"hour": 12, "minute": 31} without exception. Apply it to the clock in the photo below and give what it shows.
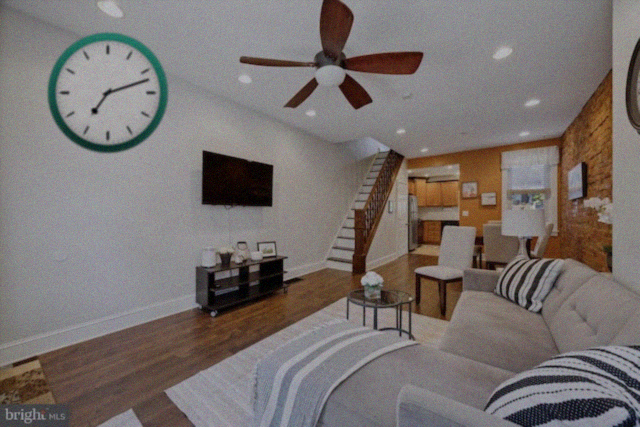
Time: {"hour": 7, "minute": 12}
